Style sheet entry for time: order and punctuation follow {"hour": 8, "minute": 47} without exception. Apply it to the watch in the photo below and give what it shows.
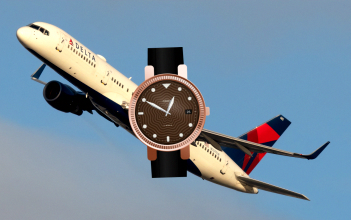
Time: {"hour": 12, "minute": 50}
